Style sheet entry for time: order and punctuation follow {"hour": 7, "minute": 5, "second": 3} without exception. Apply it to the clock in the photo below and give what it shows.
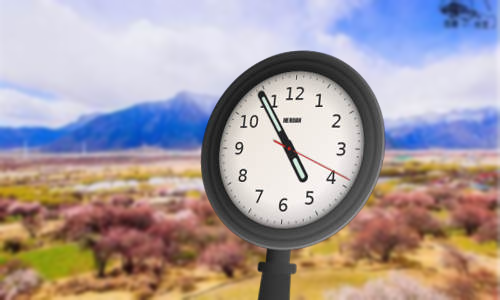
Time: {"hour": 4, "minute": 54, "second": 19}
